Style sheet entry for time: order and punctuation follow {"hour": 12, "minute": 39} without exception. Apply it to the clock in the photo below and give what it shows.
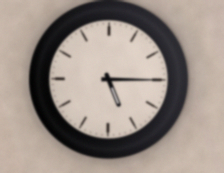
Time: {"hour": 5, "minute": 15}
